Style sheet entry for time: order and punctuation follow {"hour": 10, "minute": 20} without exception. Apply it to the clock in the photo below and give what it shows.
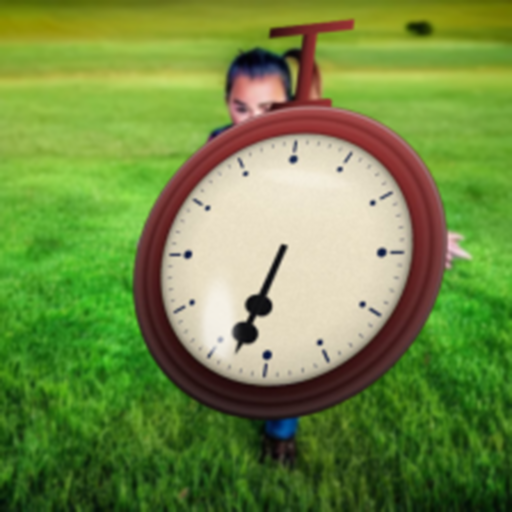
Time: {"hour": 6, "minute": 33}
